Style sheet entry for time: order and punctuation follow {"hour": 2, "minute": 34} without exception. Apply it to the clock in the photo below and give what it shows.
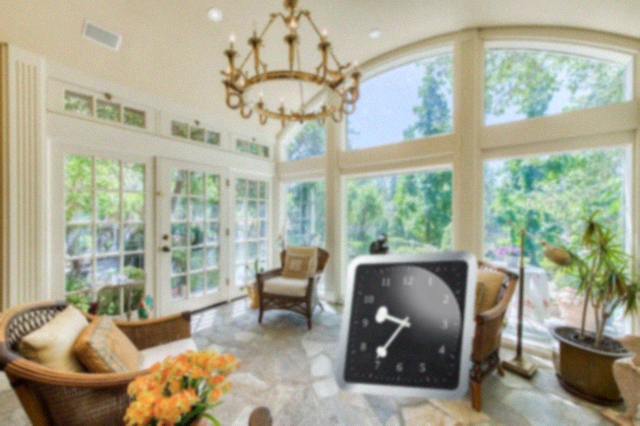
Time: {"hour": 9, "minute": 36}
